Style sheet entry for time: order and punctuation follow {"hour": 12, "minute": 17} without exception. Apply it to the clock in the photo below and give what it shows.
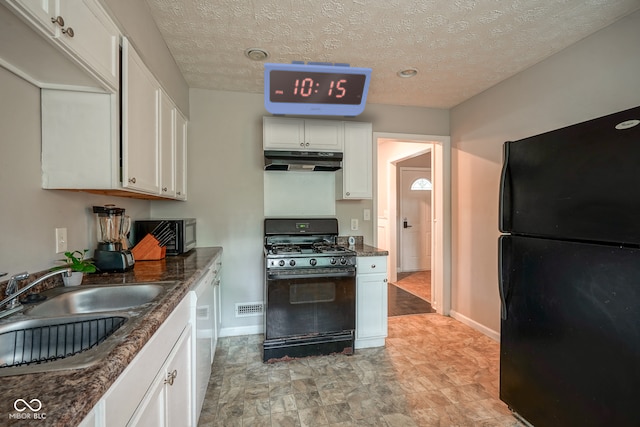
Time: {"hour": 10, "minute": 15}
